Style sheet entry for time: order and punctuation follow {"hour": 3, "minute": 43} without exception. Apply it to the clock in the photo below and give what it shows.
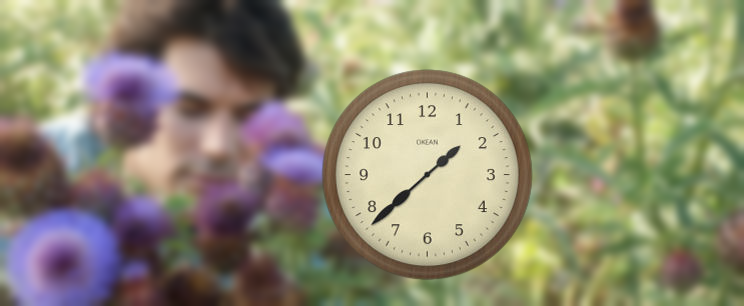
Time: {"hour": 1, "minute": 38}
